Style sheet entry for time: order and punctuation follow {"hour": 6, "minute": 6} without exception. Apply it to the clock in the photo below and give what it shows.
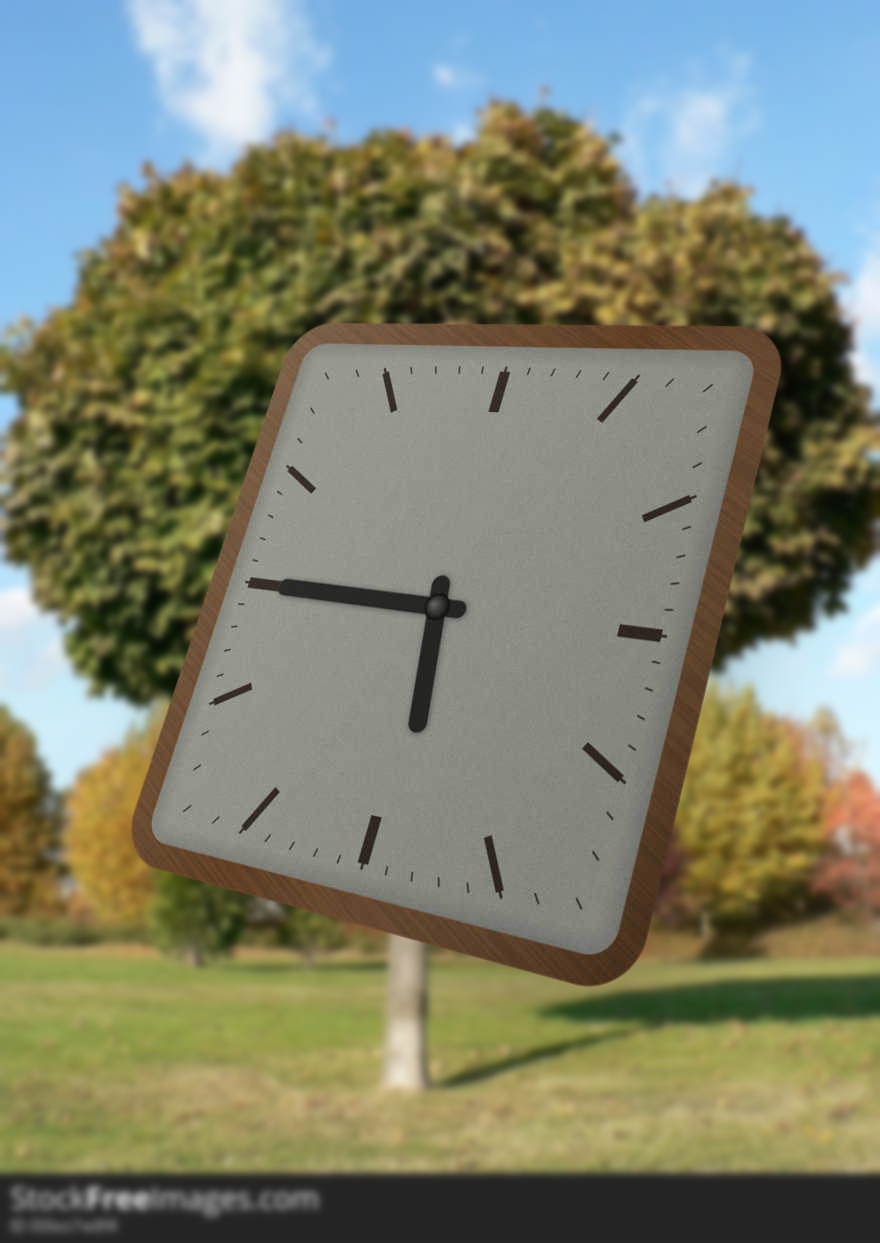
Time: {"hour": 5, "minute": 45}
